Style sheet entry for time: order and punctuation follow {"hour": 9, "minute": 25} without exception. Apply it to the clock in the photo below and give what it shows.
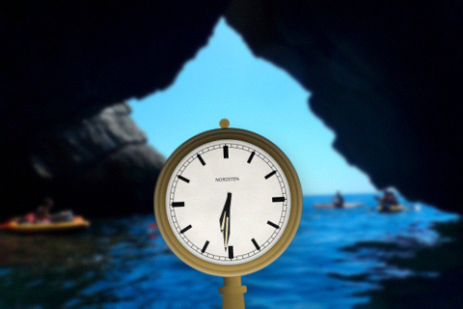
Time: {"hour": 6, "minute": 31}
